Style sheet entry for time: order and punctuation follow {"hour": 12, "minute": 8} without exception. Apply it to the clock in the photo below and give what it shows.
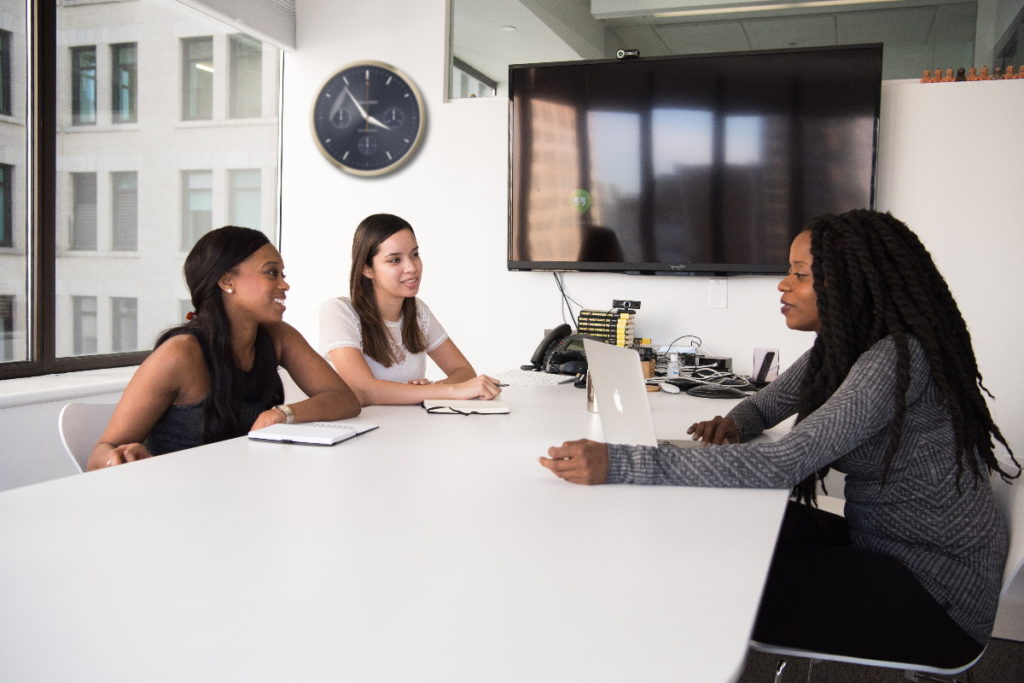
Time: {"hour": 3, "minute": 54}
